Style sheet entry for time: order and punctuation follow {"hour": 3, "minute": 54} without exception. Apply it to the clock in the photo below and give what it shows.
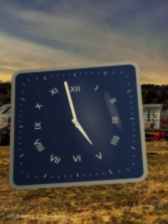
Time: {"hour": 4, "minute": 58}
